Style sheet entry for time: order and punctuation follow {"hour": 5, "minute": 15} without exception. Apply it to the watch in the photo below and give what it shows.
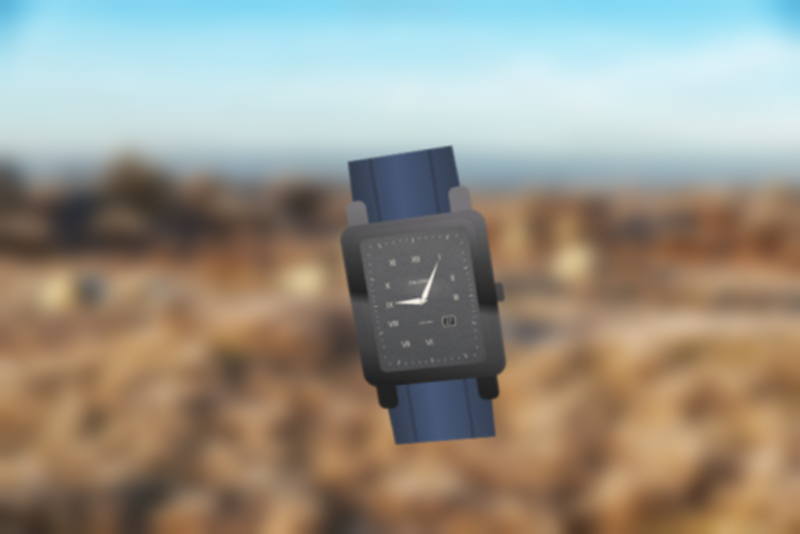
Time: {"hour": 9, "minute": 5}
